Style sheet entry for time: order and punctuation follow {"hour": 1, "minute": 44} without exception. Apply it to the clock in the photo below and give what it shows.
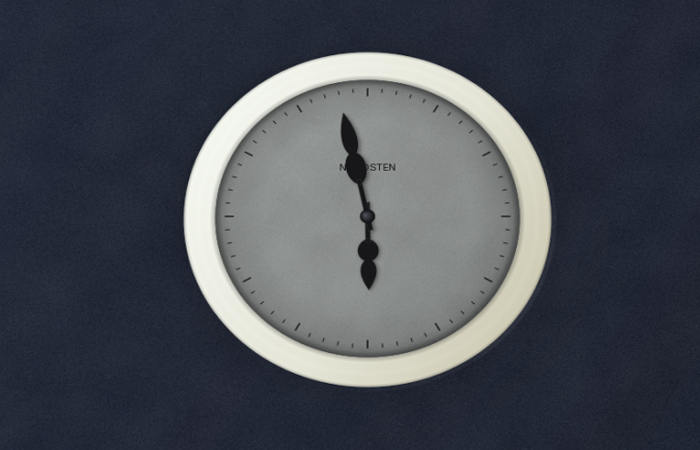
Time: {"hour": 5, "minute": 58}
